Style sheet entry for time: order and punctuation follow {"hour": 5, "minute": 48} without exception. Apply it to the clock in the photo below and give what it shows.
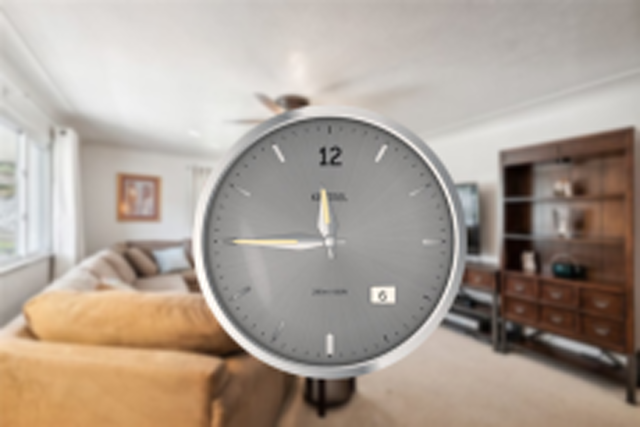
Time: {"hour": 11, "minute": 45}
